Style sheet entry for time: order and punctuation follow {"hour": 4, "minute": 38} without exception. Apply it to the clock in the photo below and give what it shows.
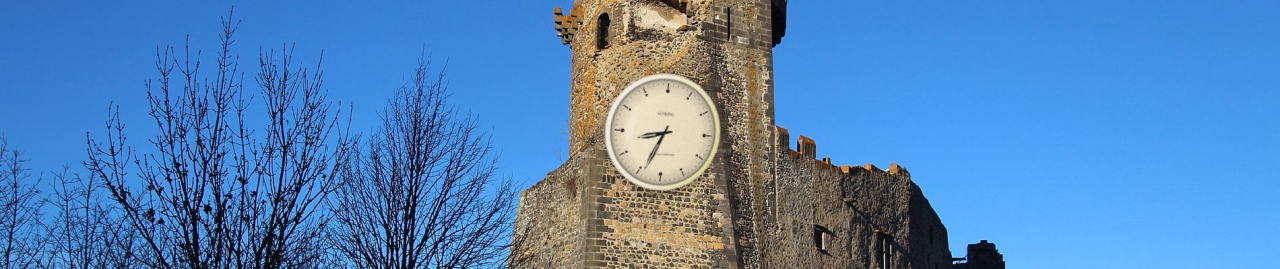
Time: {"hour": 8, "minute": 34}
